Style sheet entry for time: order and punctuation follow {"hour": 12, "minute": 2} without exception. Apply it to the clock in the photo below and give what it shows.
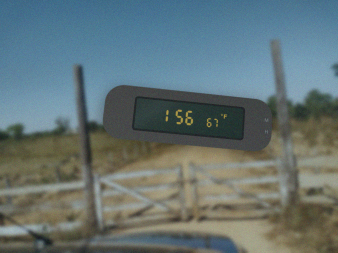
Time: {"hour": 1, "minute": 56}
